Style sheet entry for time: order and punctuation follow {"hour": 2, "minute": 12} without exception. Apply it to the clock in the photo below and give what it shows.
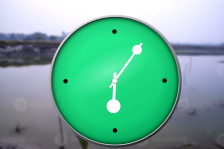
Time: {"hour": 6, "minute": 6}
